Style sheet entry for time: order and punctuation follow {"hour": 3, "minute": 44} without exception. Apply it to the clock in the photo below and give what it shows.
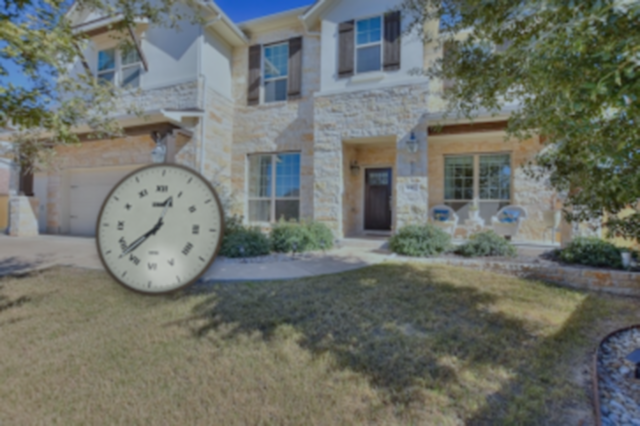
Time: {"hour": 12, "minute": 38}
